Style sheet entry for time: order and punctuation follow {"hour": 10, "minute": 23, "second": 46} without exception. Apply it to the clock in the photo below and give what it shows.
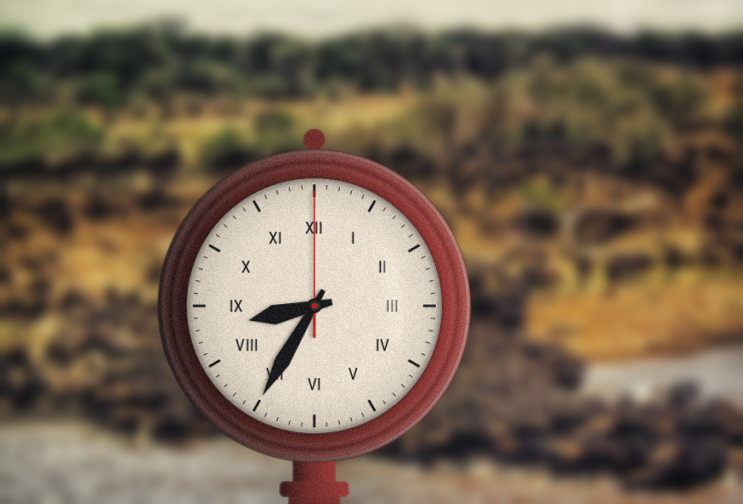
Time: {"hour": 8, "minute": 35, "second": 0}
